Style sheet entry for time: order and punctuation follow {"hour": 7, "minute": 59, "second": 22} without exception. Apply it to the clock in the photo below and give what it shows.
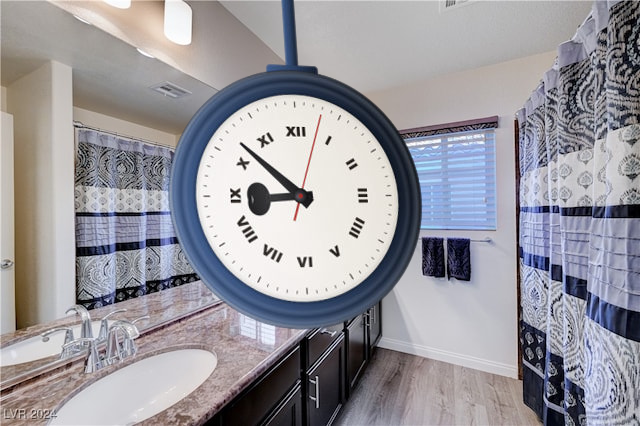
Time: {"hour": 8, "minute": 52, "second": 3}
